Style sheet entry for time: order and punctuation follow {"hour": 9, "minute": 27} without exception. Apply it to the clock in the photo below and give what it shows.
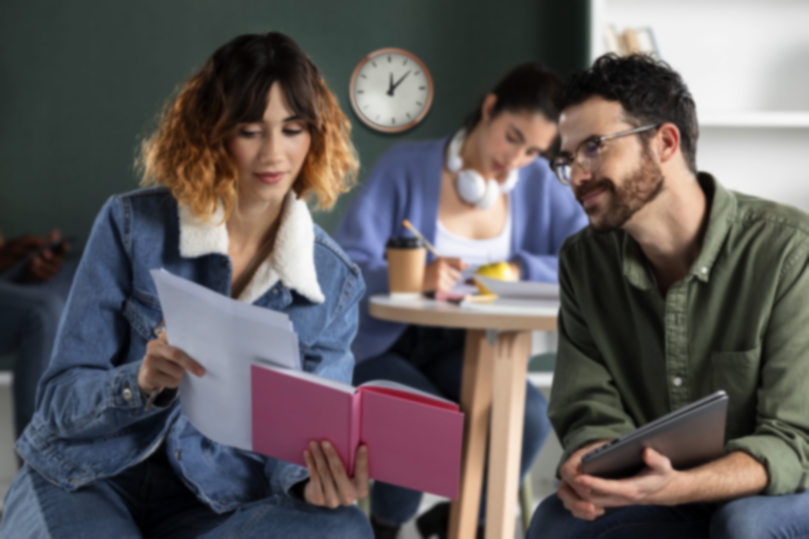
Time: {"hour": 12, "minute": 8}
